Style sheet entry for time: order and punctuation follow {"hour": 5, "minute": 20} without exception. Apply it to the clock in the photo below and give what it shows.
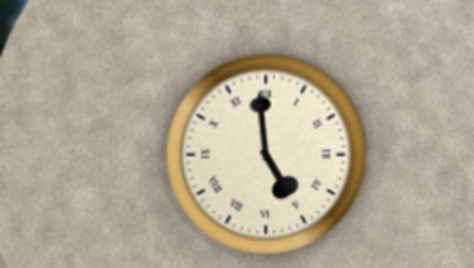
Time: {"hour": 4, "minute": 59}
